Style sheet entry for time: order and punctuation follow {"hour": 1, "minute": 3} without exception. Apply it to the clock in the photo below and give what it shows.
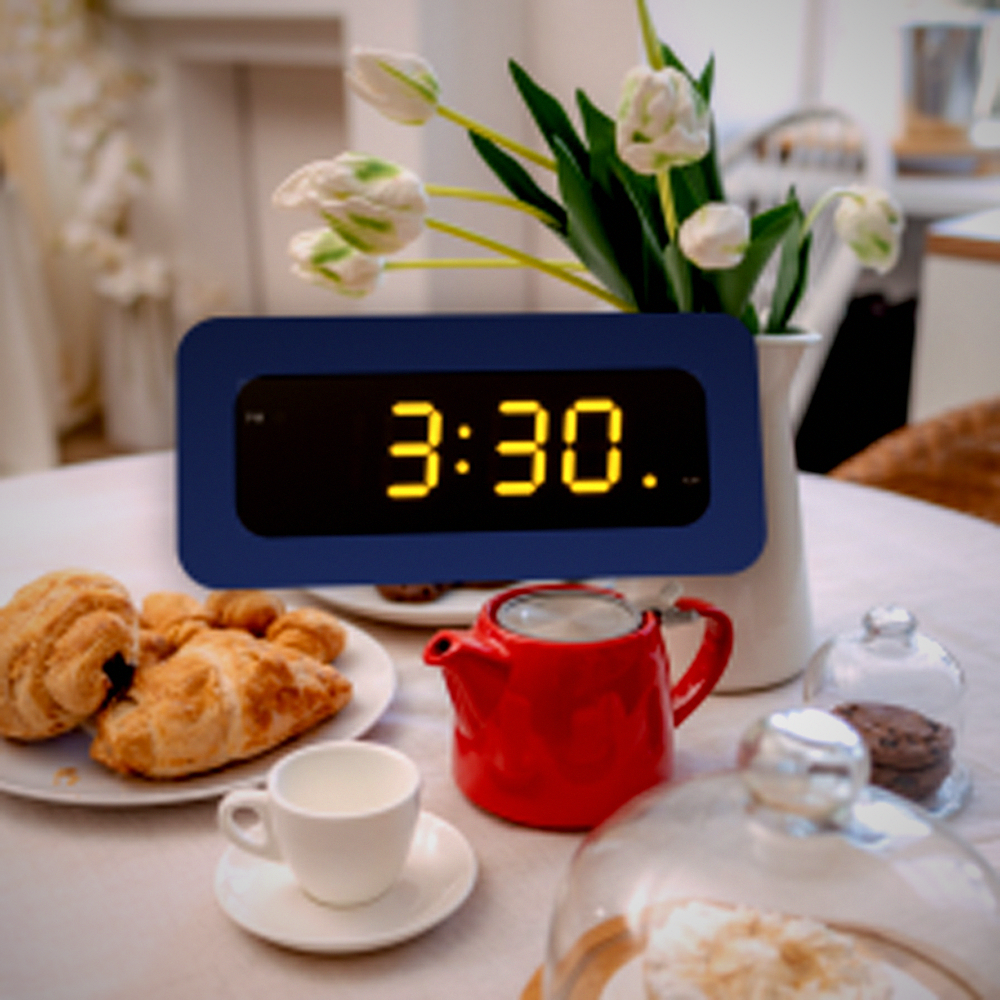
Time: {"hour": 3, "minute": 30}
